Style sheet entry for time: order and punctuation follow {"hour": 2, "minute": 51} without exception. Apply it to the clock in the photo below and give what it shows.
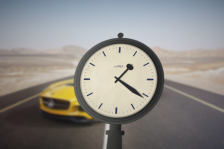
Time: {"hour": 1, "minute": 21}
